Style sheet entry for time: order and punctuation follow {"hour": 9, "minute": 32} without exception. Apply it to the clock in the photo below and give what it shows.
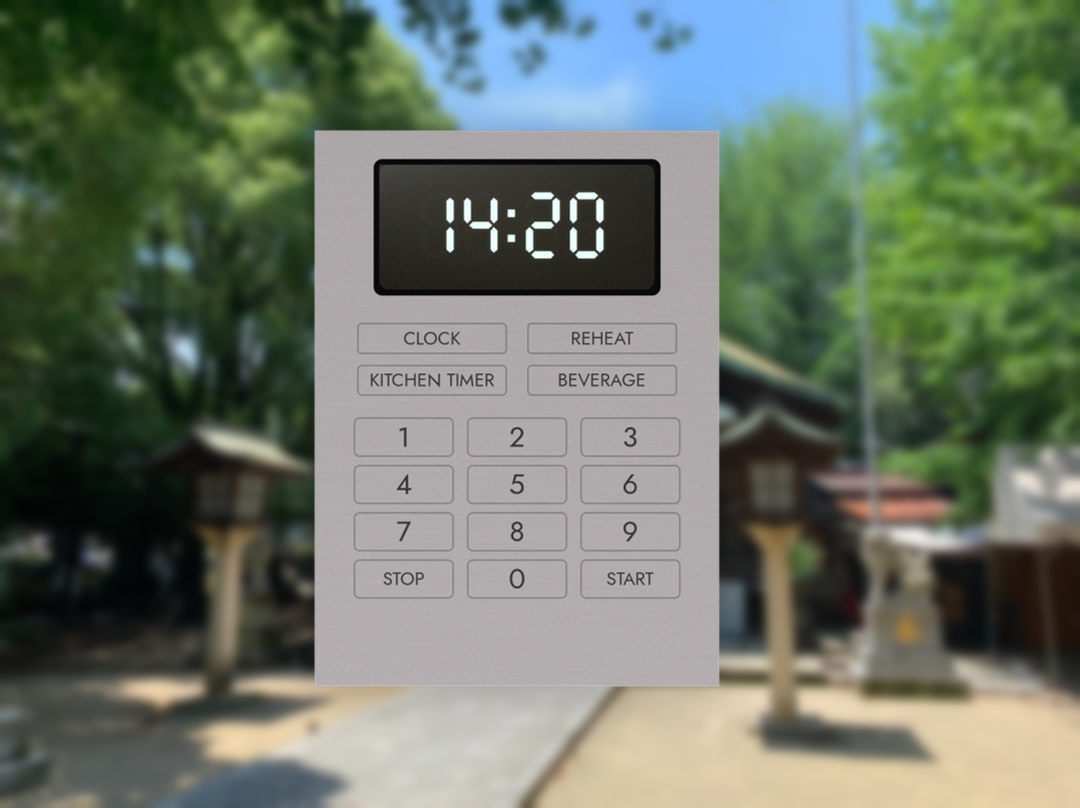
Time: {"hour": 14, "minute": 20}
